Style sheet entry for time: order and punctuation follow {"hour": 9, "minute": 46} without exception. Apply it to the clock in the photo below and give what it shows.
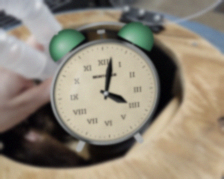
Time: {"hour": 4, "minute": 2}
